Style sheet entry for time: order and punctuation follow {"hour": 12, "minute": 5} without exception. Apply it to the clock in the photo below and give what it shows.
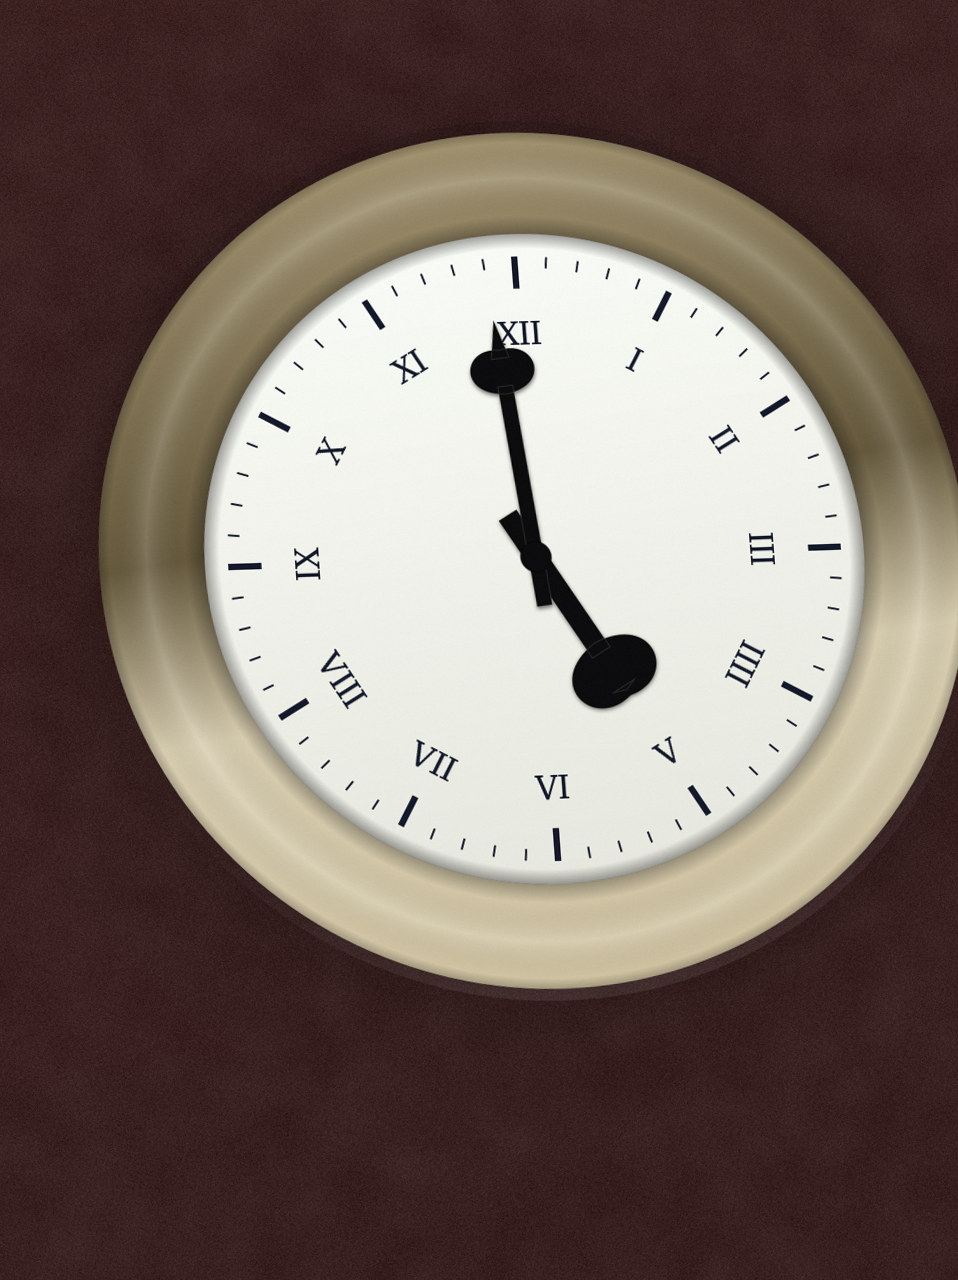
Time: {"hour": 4, "minute": 59}
